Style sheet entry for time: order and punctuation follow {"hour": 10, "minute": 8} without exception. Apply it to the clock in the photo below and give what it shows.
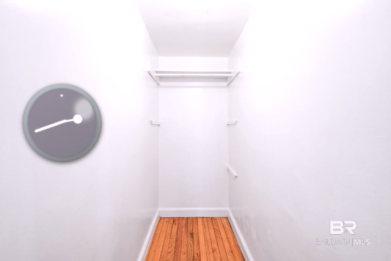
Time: {"hour": 2, "minute": 42}
